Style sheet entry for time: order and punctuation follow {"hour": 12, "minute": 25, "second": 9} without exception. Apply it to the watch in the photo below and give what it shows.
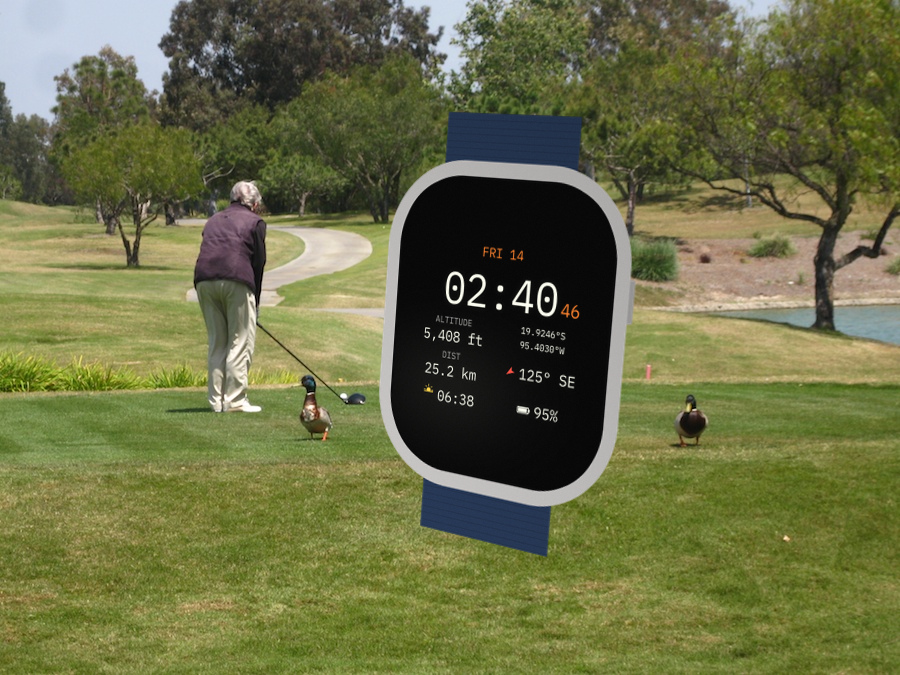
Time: {"hour": 2, "minute": 40, "second": 46}
